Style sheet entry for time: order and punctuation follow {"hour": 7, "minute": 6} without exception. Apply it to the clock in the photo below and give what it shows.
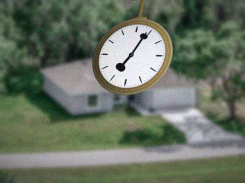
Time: {"hour": 7, "minute": 4}
